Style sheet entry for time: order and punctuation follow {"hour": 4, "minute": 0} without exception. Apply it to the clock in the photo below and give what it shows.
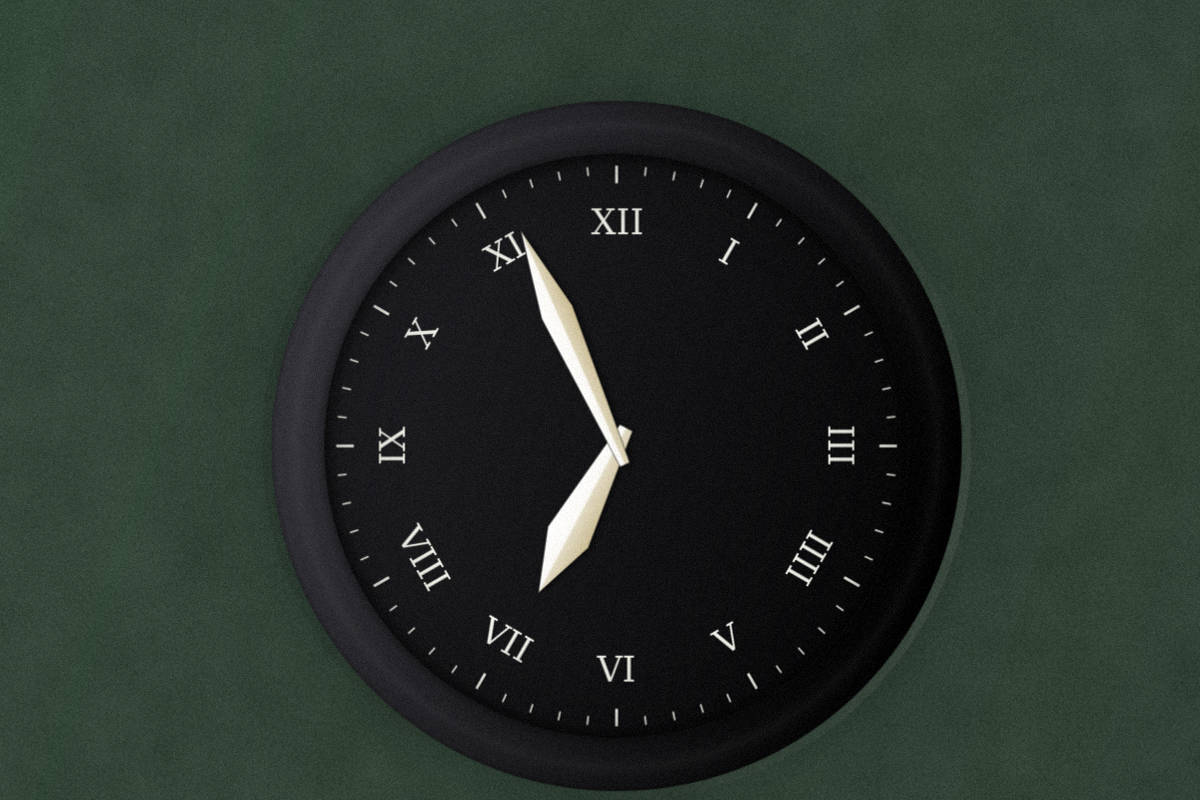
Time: {"hour": 6, "minute": 56}
